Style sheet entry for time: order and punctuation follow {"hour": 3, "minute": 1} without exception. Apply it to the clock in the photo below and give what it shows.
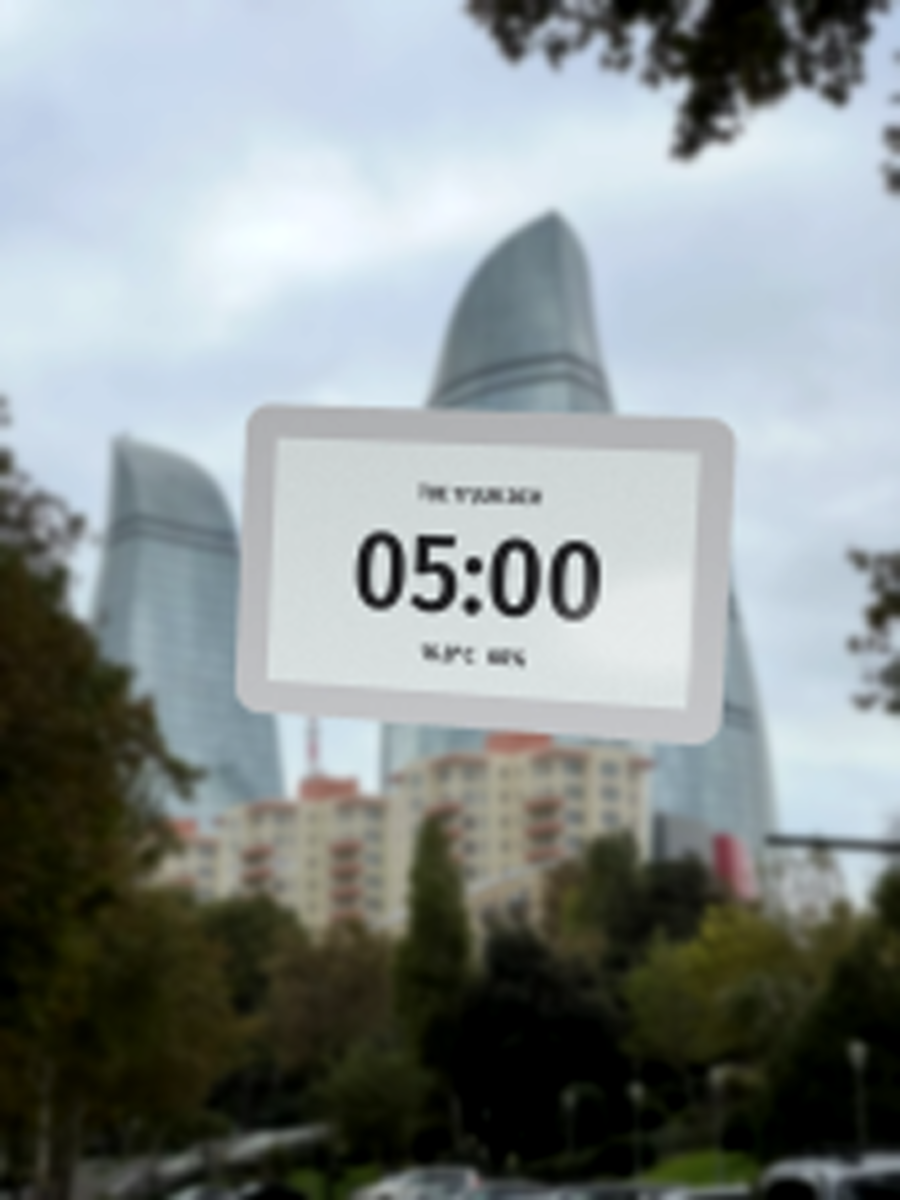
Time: {"hour": 5, "minute": 0}
